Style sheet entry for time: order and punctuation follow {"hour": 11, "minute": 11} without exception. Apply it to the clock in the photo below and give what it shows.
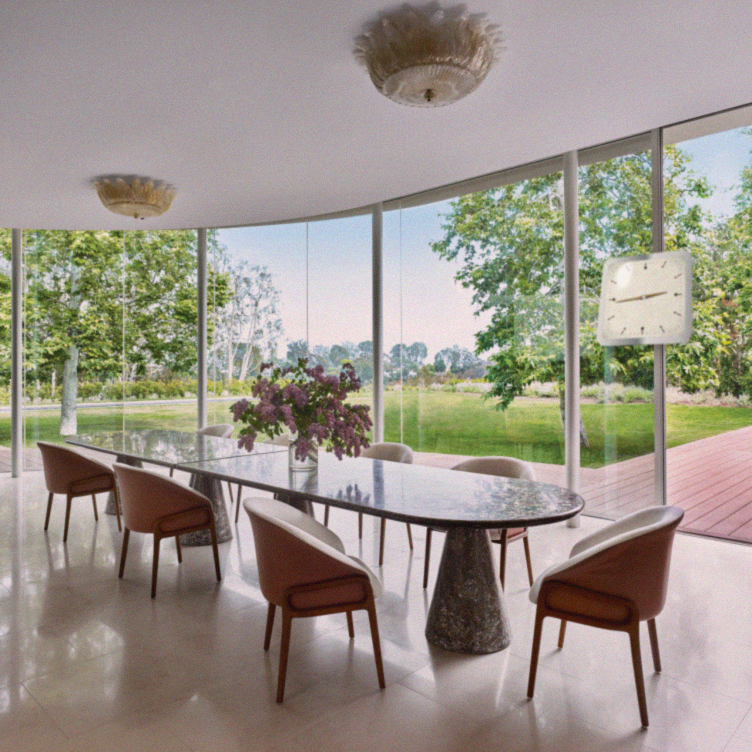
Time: {"hour": 2, "minute": 44}
